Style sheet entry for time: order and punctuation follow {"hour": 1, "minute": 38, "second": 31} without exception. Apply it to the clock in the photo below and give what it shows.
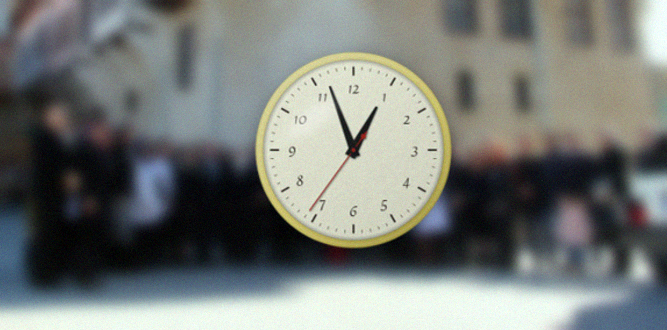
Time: {"hour": 12, "minute": 56, "second": 36}
